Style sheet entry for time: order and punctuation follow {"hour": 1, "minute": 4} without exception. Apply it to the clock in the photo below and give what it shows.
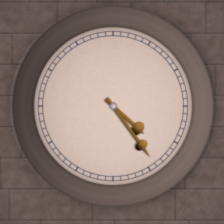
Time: {"hour": 4, "minute": 24}
